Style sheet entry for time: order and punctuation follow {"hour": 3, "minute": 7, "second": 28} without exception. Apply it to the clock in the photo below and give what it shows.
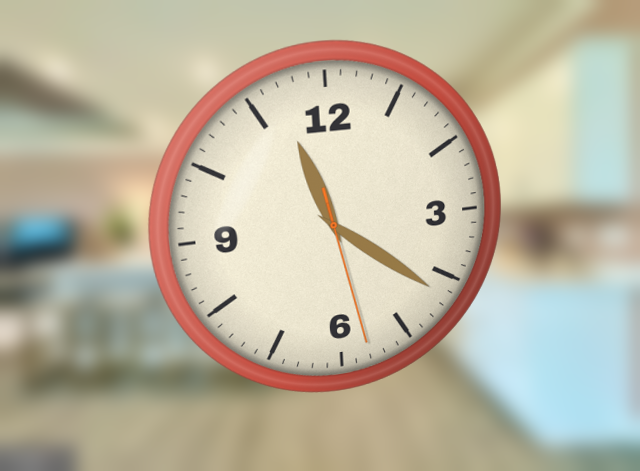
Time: {"hour": 11, "minute": 21, "second": 28}
